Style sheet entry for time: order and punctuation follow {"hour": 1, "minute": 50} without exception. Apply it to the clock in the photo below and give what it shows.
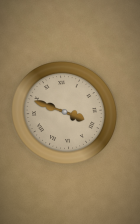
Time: {"hour": 3, "minute": 49}
